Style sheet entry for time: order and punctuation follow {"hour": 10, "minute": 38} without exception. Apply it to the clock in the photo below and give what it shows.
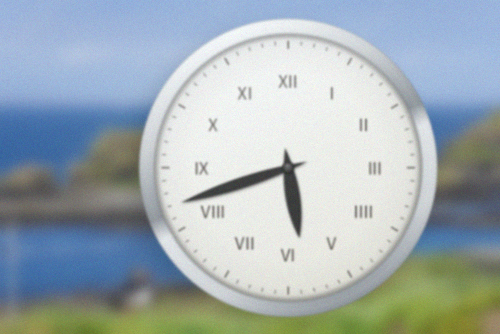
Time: {"hour": 5, "minute": 42}
